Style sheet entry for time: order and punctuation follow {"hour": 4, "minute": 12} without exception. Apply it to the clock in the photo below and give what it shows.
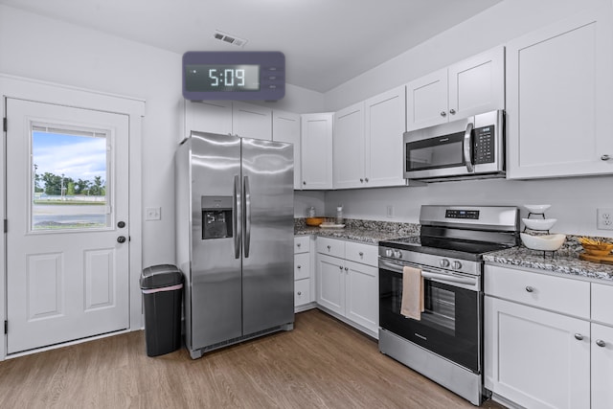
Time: {"hour": 5, "minute": 9}
